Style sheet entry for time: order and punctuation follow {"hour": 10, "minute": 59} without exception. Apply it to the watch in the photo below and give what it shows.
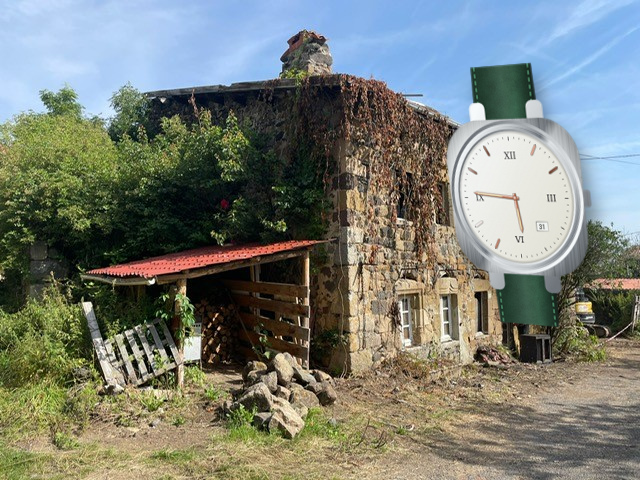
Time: {"hour": 5, "minute": 46}
